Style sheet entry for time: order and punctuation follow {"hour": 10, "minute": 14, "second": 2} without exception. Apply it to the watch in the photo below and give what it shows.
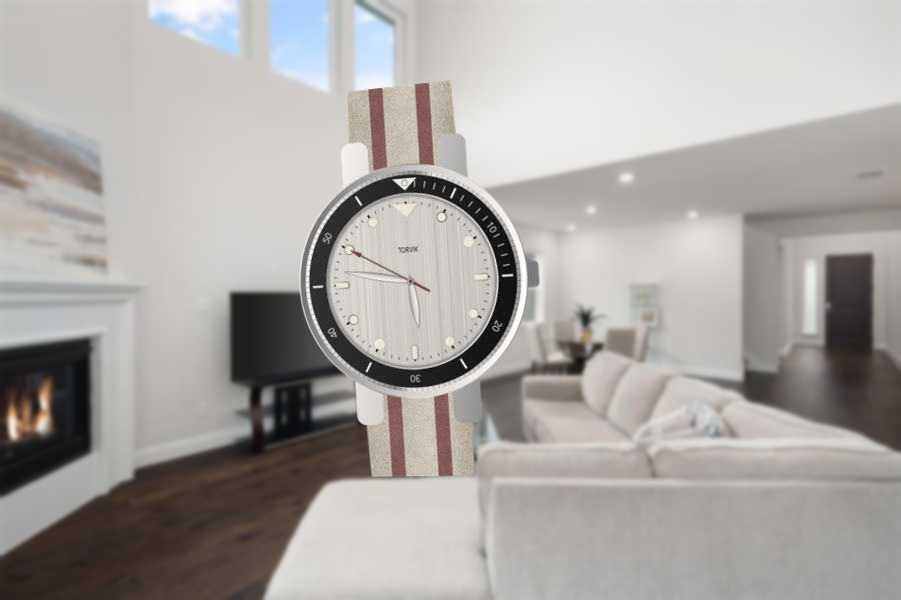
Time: {"hour": 5, "minute": 46, "second": 50}
